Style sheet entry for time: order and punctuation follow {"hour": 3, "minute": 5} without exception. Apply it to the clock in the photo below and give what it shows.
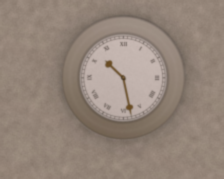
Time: {"hour": 10, "minute": 28}
